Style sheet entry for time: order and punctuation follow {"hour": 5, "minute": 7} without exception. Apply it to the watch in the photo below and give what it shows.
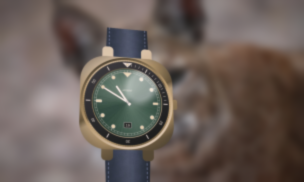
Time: {"hour": 10, "minute": 50}
